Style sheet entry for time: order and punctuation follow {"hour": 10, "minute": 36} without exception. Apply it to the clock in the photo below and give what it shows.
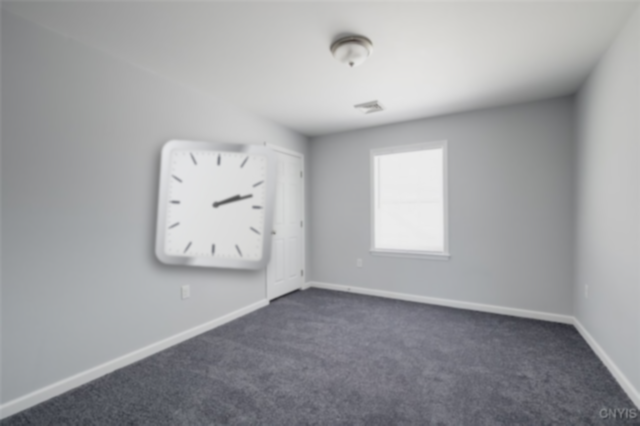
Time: {"hour": 2, "minute": 12}
